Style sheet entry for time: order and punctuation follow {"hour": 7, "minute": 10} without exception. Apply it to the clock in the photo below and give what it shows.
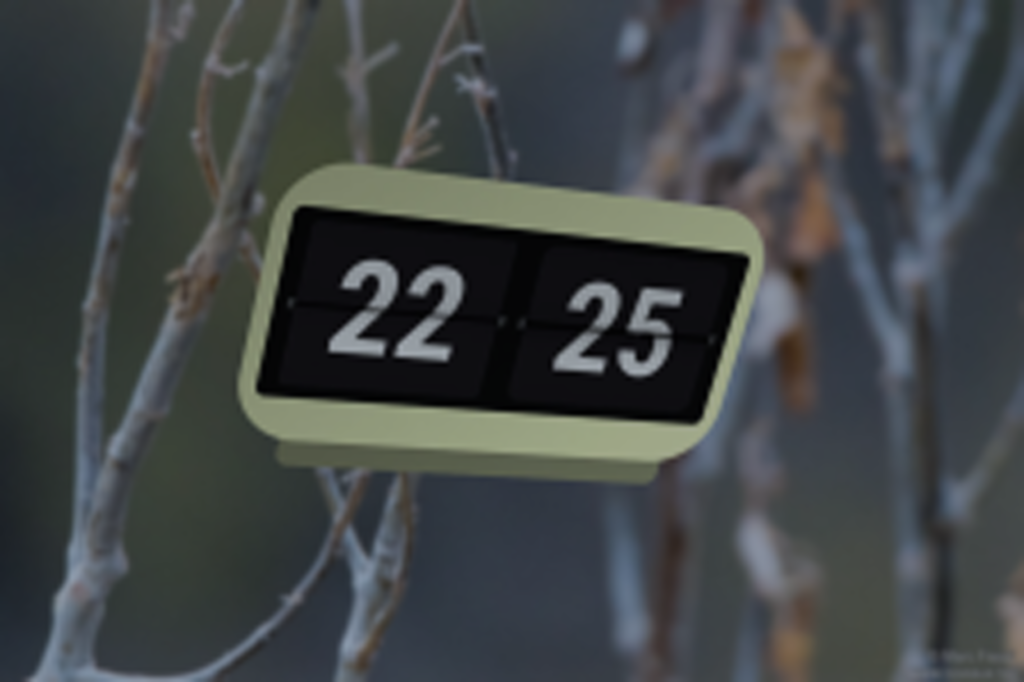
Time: {"hour": 22, "minute": 25}
